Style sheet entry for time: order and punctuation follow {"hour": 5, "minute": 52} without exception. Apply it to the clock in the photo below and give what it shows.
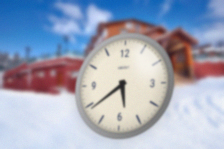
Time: {"hour": 5, "minute": 39}
